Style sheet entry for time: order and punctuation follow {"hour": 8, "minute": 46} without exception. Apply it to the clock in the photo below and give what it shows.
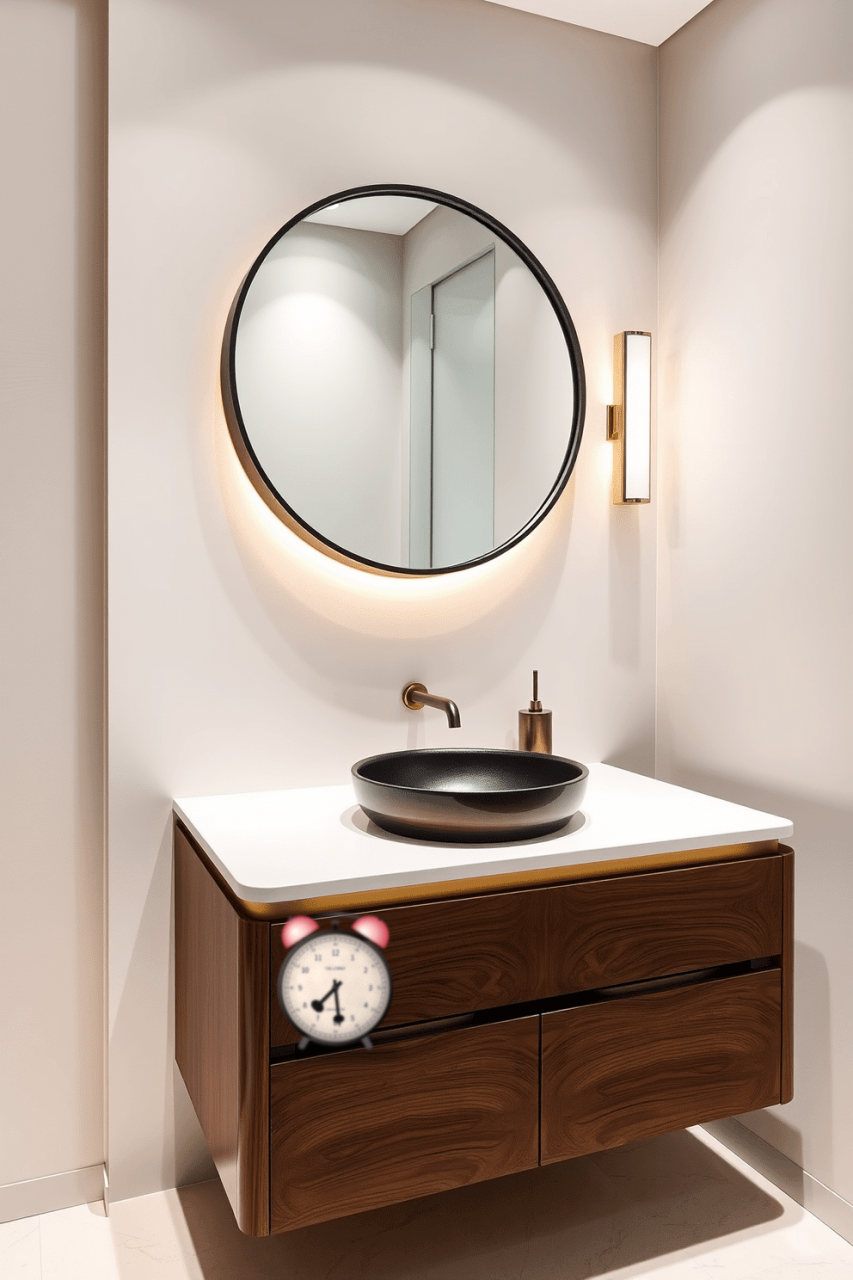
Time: {"hour": 7, "minute": 29}
